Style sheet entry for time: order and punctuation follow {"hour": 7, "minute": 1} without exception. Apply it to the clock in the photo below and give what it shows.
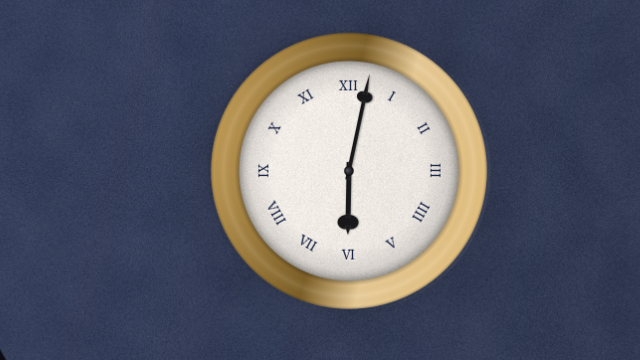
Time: {"hour": 6, "minute": 2}
